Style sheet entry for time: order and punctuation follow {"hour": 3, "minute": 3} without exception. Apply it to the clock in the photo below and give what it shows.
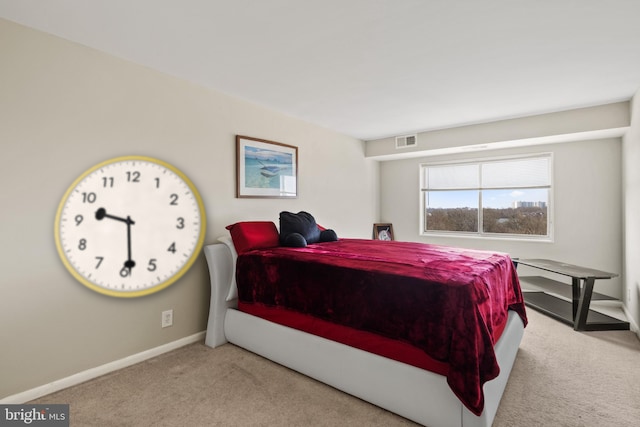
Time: {"hour": 9, "minute": 29}
